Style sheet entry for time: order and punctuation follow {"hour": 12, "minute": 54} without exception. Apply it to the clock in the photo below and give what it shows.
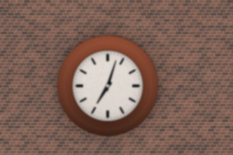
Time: {"hour": 7, "minute": 3}
